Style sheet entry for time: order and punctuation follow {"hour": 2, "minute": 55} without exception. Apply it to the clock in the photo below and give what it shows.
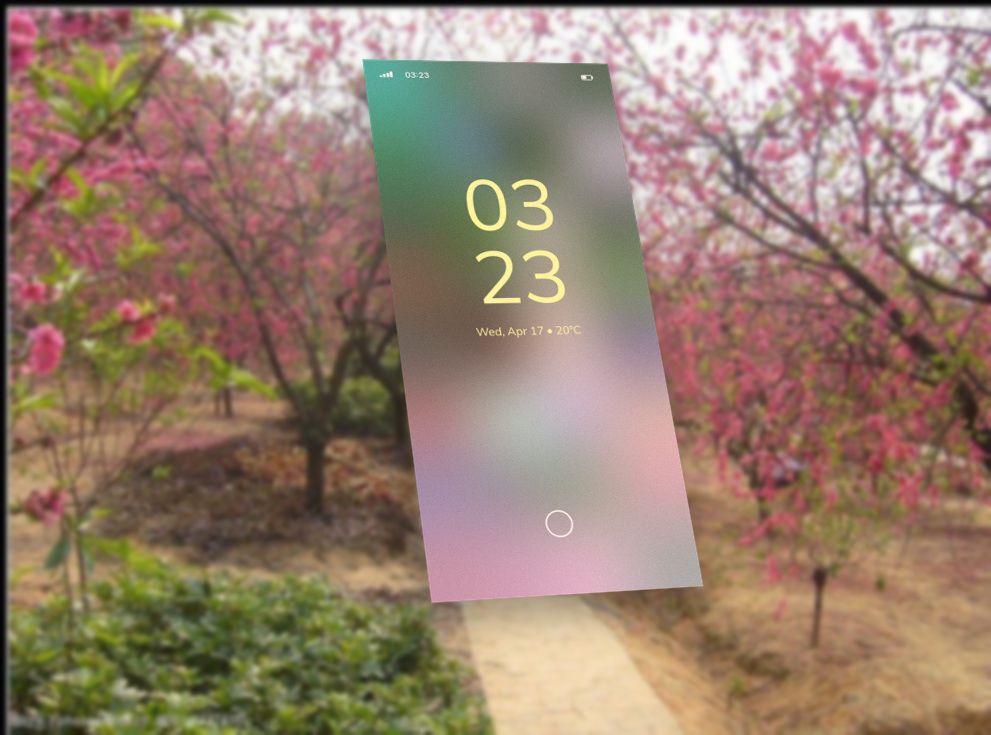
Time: {"hour": 3, "minute": 23}
